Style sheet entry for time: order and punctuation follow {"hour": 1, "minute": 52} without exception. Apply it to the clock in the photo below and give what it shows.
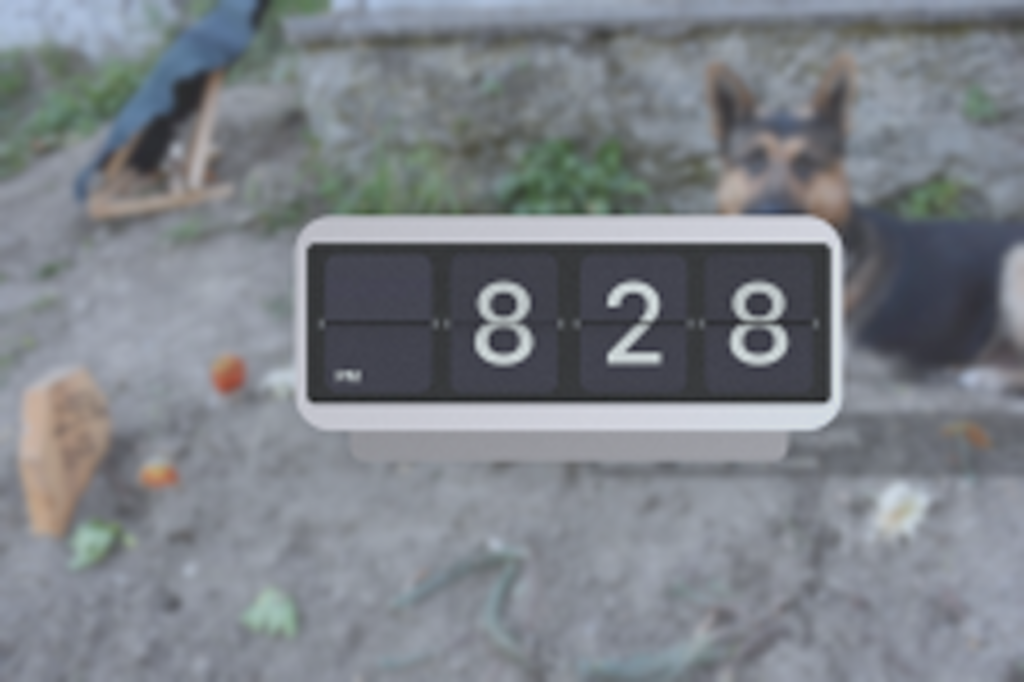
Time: {"hour": 8, "minute": 28}
